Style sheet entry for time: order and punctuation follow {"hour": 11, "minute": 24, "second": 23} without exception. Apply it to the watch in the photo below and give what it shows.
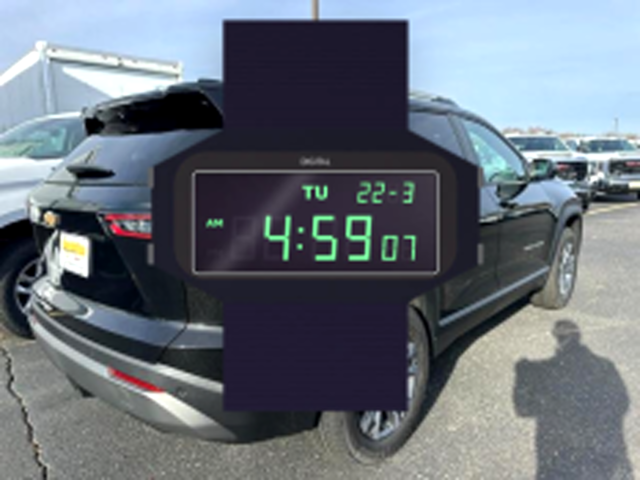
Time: {"hour": 4, "minute": 59, "second": 7}
